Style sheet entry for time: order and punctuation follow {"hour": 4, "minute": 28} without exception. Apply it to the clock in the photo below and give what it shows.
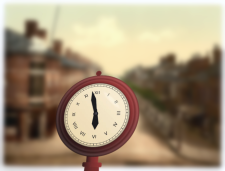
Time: {"hour": 5, "minute": 58}
